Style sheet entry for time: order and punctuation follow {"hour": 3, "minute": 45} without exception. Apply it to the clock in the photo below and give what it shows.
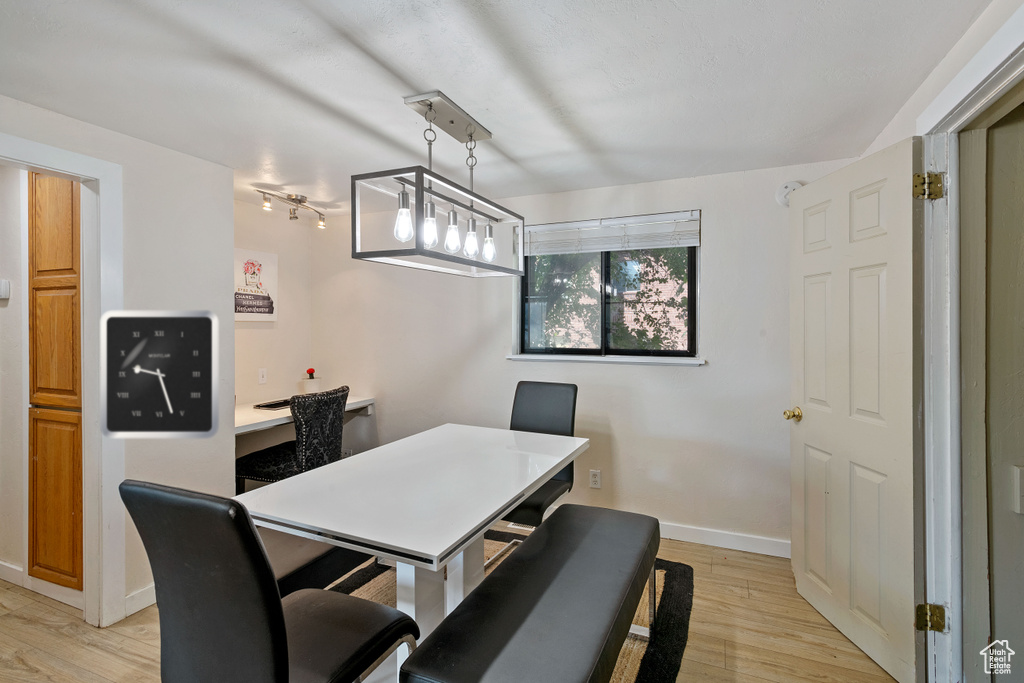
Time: {"hour": 9, "minute": 27}
